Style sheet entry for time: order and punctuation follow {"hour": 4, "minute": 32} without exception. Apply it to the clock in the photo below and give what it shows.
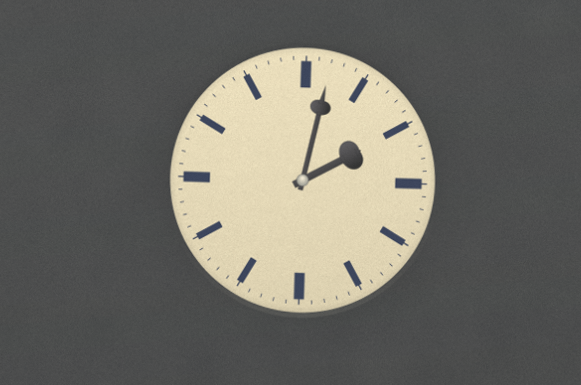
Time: {"hour": 2, "minute": 2}
